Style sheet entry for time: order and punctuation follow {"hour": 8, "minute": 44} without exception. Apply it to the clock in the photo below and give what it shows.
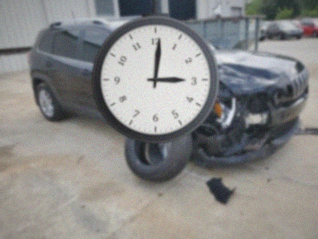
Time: {"hour": 3, "minute": 1}
